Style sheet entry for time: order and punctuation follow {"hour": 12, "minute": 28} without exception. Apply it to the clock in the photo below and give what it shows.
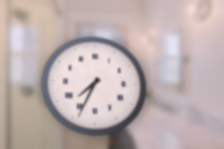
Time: {"hour": 7, "minute": 34}
